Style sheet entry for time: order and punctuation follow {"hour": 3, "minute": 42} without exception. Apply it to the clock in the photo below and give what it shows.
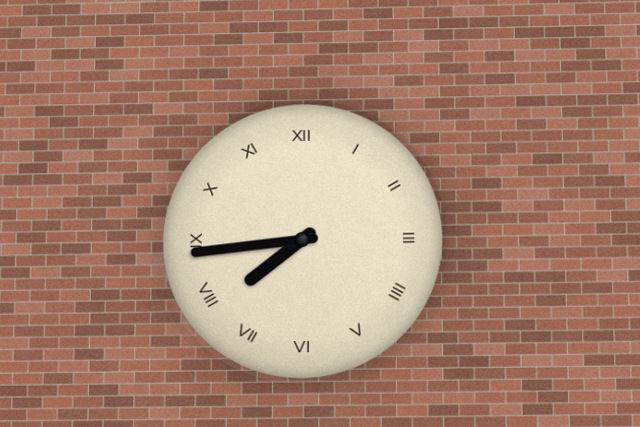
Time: {"hour": 7, "minute": 44}
